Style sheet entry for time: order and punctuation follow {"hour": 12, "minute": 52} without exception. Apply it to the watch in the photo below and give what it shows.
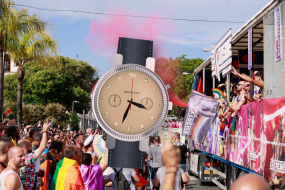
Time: {"hour": 3, "minute": 33}
